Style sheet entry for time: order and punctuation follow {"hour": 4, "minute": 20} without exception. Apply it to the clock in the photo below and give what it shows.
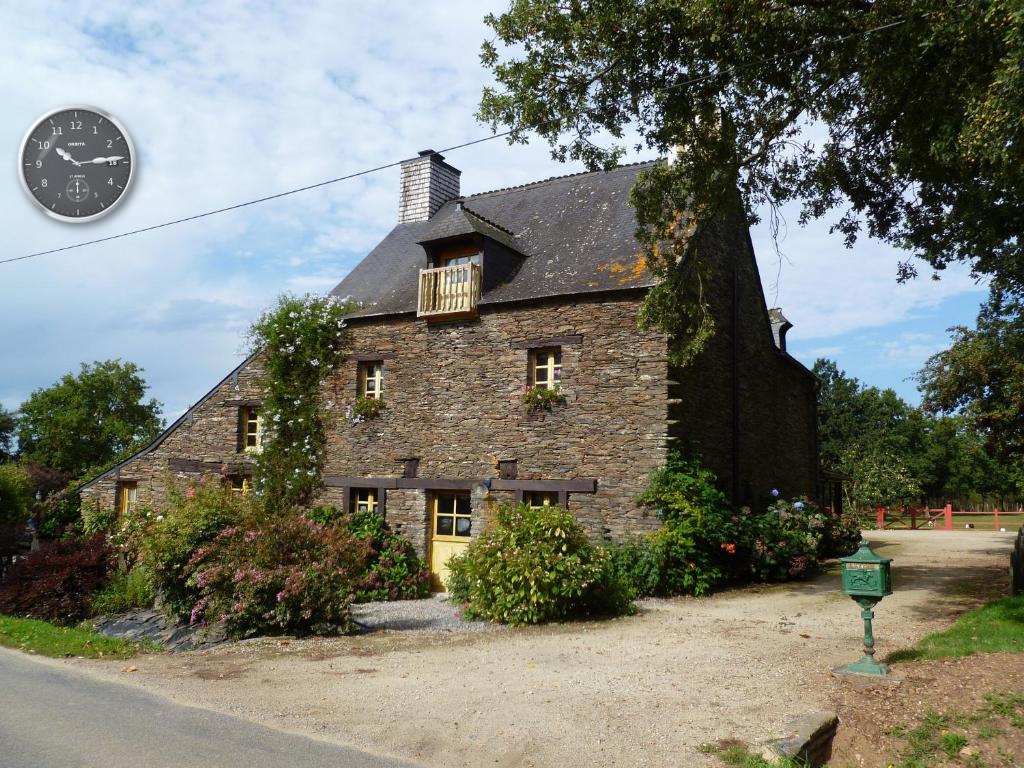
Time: {"hour": 10, "minute": 14}
